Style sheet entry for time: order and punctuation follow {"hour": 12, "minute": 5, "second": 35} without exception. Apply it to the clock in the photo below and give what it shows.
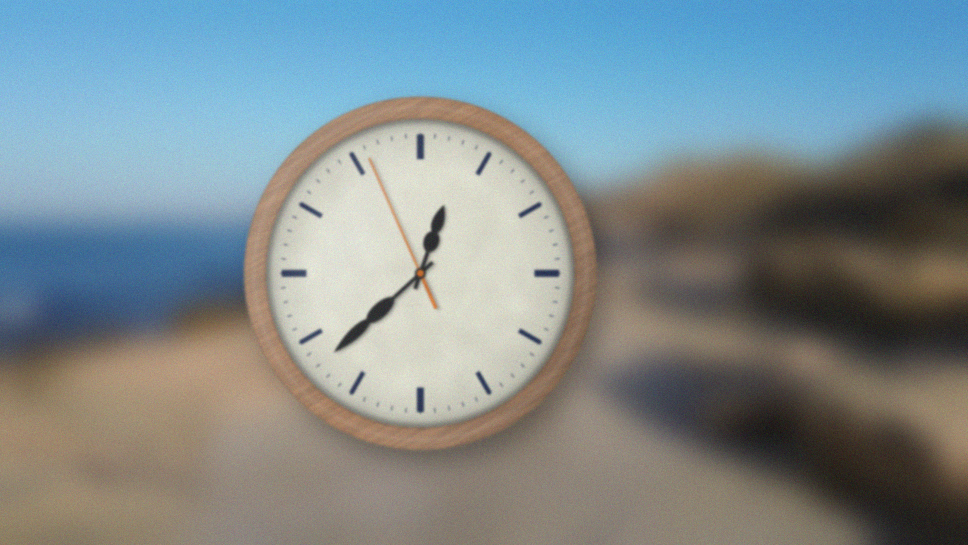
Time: {"hour": 12, "minute": 37, "second": 56}
